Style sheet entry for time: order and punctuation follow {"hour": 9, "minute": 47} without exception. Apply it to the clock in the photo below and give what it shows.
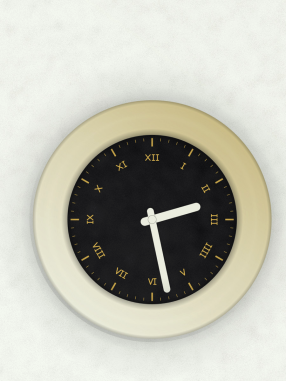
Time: {"hour": 2, "minute": 28}
